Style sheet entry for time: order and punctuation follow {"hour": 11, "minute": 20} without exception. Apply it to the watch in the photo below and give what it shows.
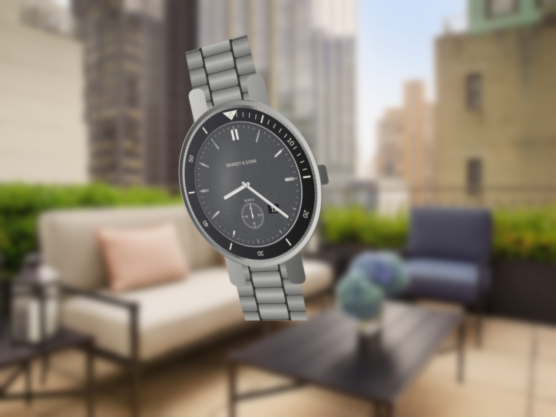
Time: {"hour": 8, "minute": 22}
